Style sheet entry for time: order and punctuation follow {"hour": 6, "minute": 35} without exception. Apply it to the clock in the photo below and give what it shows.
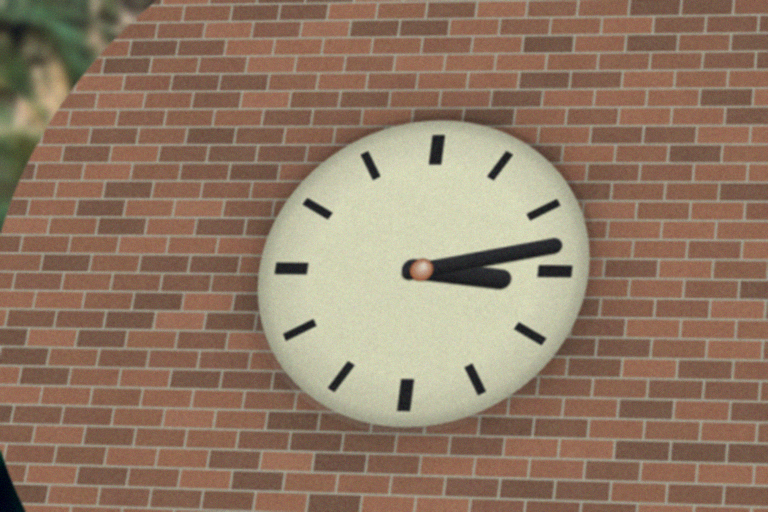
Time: {"hour": 3, "minute": 13}
